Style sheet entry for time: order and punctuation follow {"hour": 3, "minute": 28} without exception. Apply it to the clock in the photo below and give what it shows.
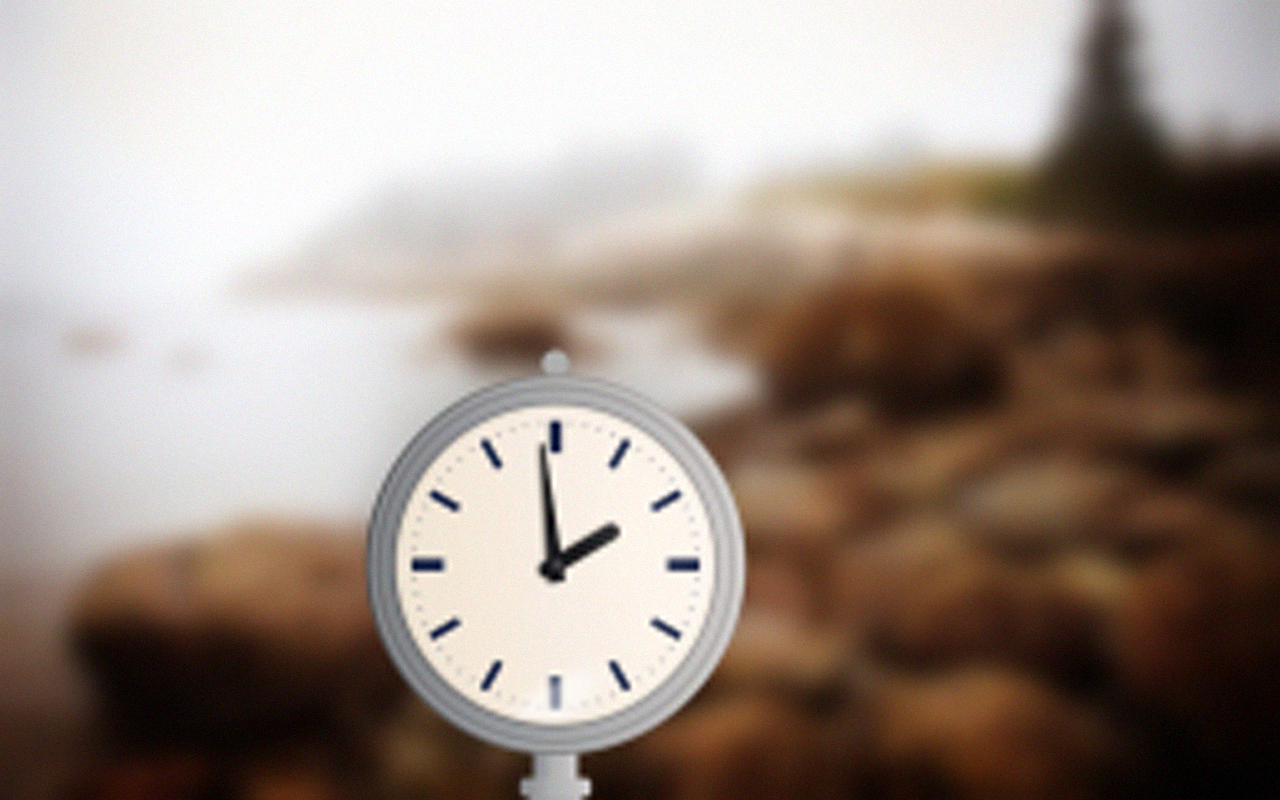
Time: {"hour": 1, "minute": 59}
